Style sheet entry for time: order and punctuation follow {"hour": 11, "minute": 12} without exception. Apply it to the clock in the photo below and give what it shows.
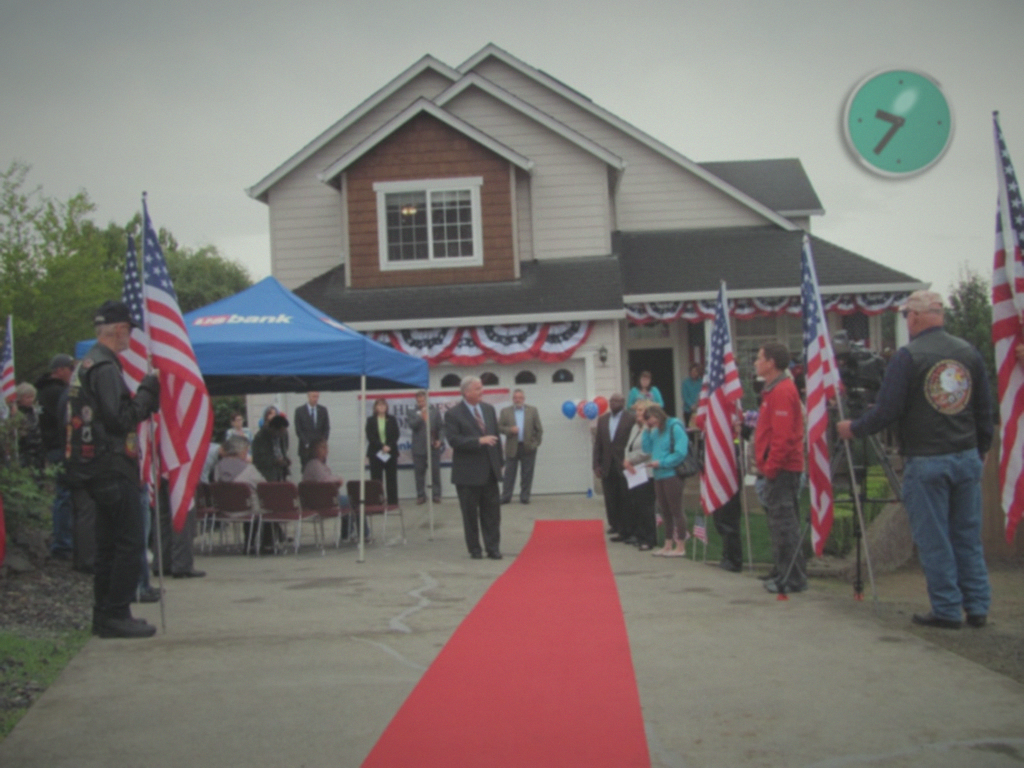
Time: {"hour": 9, "minute": 36}
